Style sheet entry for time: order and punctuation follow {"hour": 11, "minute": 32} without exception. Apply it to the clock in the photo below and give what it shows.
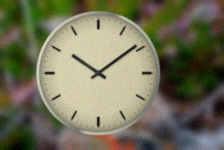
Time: {"hour": 10, "minute": 9}
